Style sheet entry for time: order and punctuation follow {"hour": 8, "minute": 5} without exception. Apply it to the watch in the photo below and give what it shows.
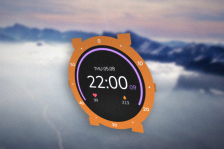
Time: {"hour": 22, "minute": 0}
